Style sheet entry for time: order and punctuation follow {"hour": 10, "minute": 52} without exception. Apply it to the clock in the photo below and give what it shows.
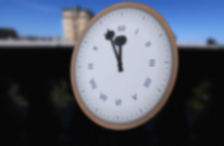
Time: {"hour": 11, "minute": 56}
